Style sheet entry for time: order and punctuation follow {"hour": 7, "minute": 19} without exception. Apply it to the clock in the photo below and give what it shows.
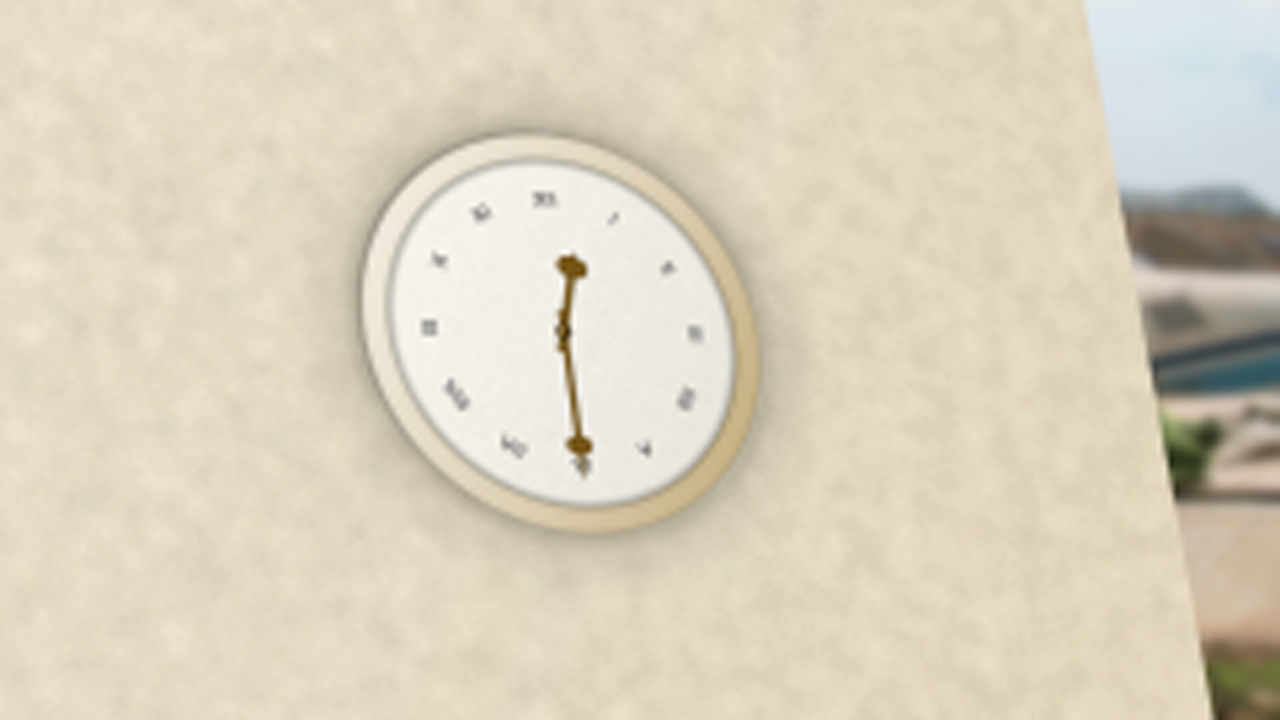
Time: {"hour": 12, "minute": 30}
